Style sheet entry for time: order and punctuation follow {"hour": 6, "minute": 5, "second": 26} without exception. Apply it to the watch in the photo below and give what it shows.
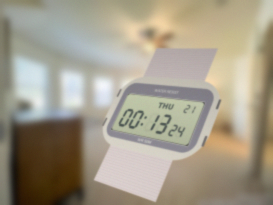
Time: {"hour": 0, "minute": 13, "second": 24}
